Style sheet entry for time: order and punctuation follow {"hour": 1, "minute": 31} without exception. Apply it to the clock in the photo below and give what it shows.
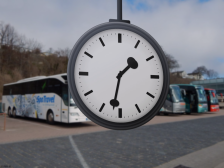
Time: {"hour": 1, "minute": 32}
